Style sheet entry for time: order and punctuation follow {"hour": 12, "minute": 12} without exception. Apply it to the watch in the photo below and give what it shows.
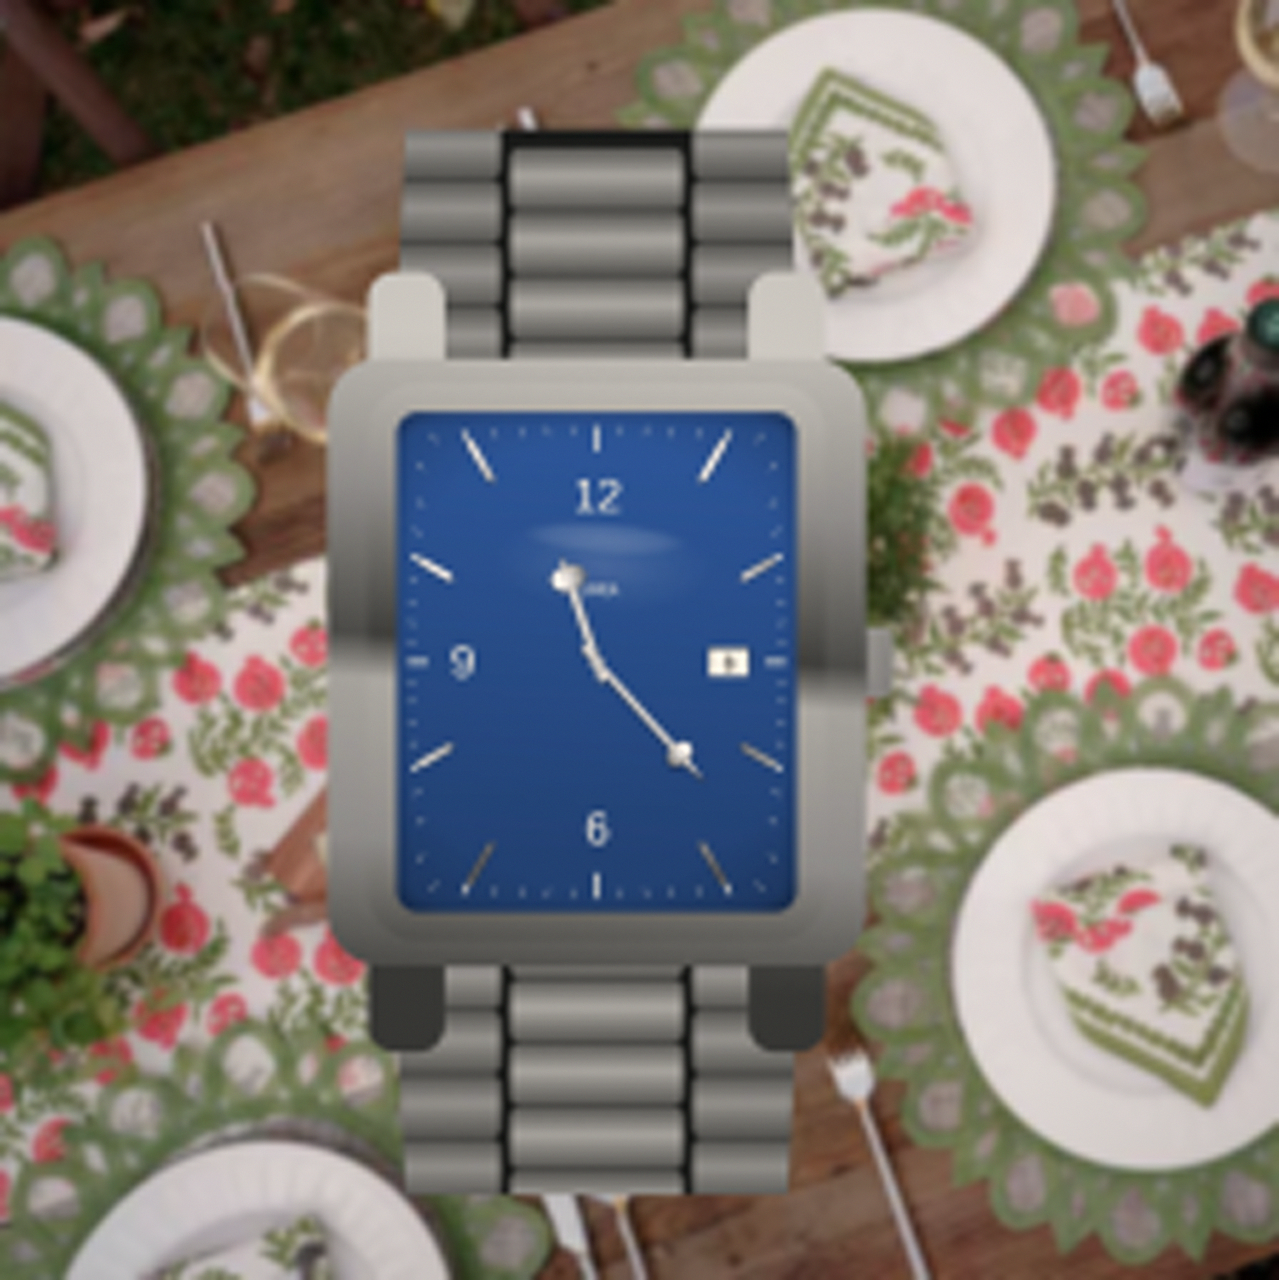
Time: {"hour": 11, "minute": 23}
